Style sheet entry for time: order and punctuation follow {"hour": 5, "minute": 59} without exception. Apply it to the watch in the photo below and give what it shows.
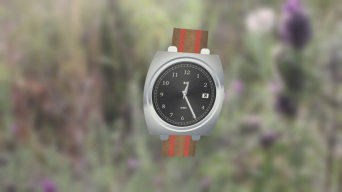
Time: {"hour": 12, "minute": 25}
